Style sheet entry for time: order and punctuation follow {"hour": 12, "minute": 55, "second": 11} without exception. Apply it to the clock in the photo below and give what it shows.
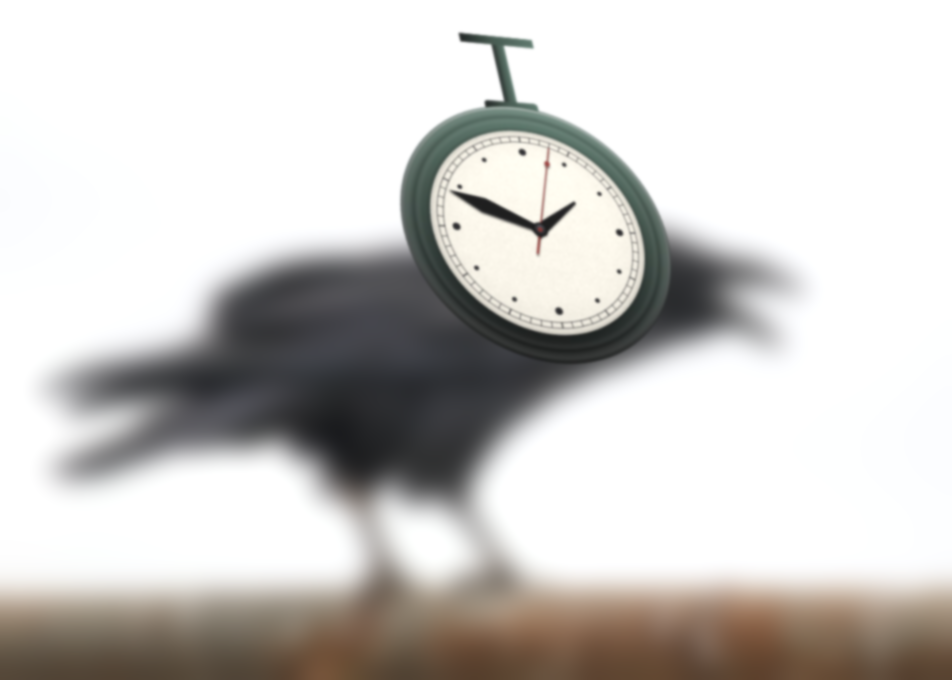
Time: {"hour": 1, "minute": 49, "second": 3}
